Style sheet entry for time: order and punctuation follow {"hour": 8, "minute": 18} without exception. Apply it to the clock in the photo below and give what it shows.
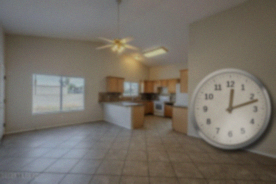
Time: {"hour": 12, "minute": 12}
